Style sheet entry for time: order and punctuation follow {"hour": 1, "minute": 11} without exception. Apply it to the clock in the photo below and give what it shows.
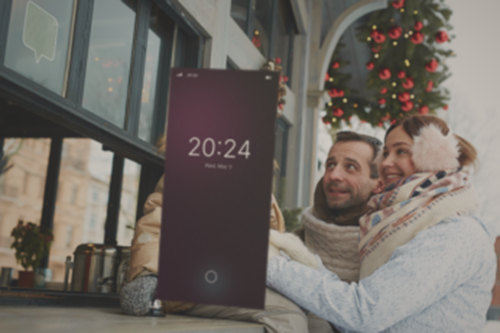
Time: {"hour": 20, "minute": 24}
